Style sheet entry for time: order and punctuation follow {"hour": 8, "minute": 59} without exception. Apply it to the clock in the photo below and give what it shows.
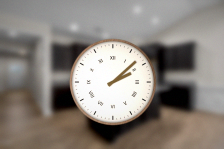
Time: {"hour": 2, "minute": 8}
